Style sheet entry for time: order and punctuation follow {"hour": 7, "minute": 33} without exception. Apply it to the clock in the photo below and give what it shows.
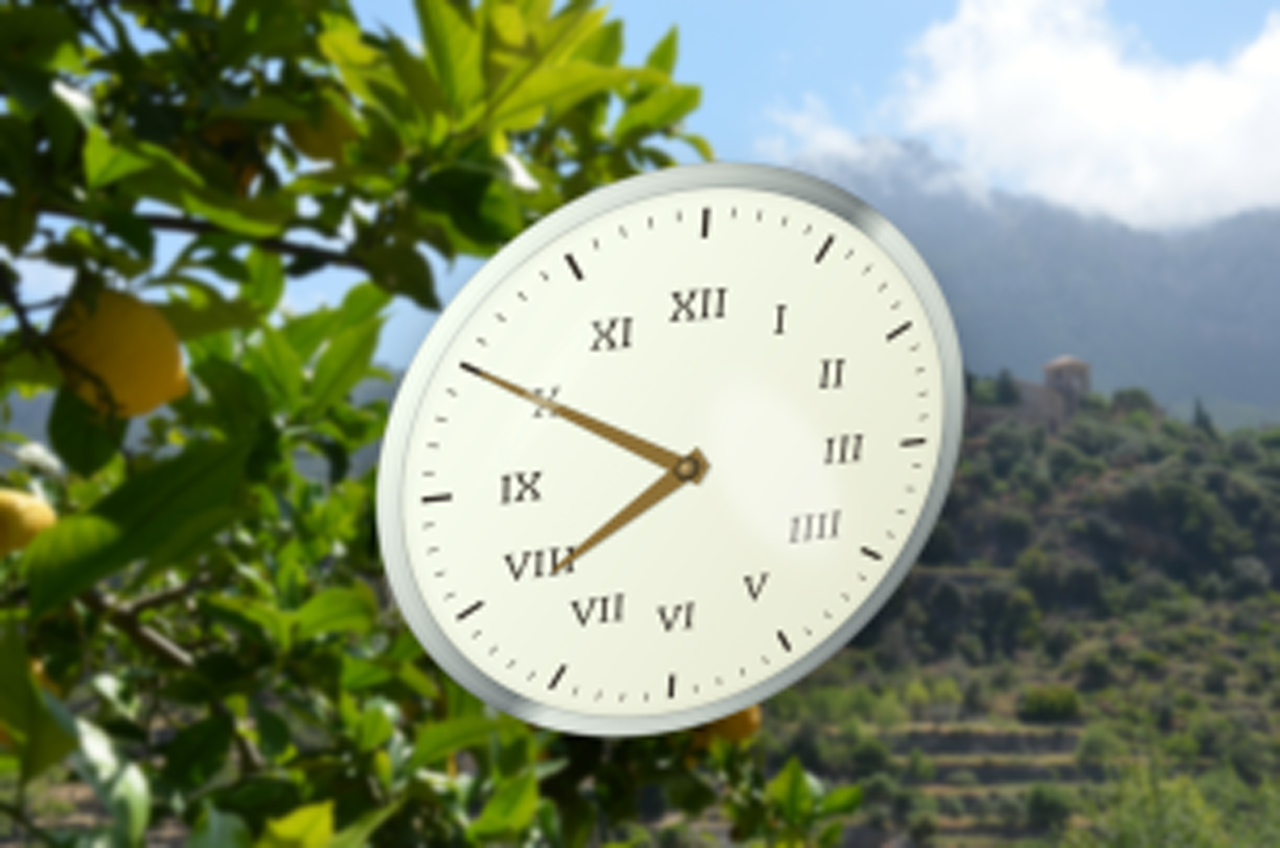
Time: {"hour": 7, "minute": 50}
